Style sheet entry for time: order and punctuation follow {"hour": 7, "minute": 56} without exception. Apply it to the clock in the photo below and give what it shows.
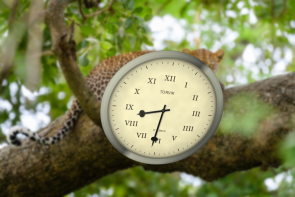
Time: {"hour": 8, "minute": 31}
